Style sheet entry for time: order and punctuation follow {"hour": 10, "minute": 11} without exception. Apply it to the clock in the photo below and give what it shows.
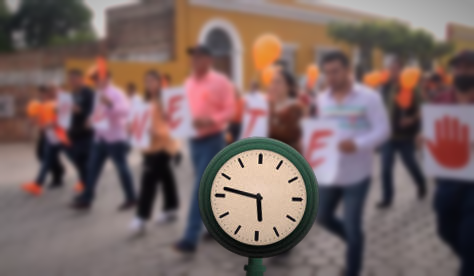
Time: {"hour": 5, "minute": 47}
